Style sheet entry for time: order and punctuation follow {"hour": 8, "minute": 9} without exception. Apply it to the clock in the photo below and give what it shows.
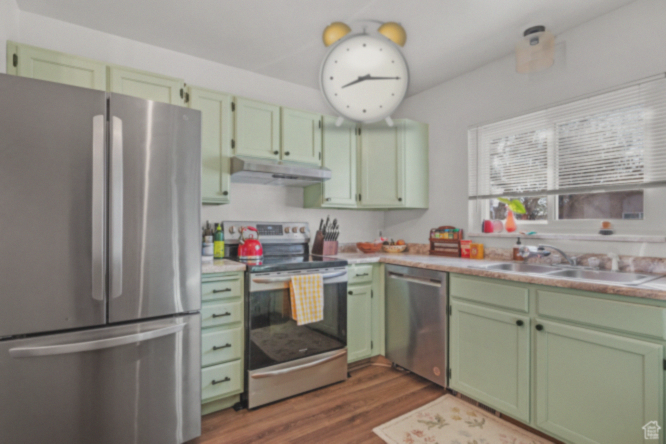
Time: {"hour": 8, "minute": 15}
